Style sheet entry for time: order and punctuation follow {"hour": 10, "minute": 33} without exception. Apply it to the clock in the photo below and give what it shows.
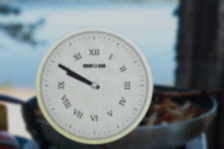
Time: {"hour": 9, "minute": 50}
